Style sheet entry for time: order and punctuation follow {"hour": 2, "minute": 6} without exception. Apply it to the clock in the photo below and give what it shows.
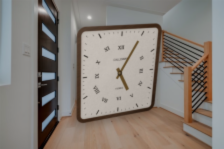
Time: {"hour": 5, "minute": 5}
